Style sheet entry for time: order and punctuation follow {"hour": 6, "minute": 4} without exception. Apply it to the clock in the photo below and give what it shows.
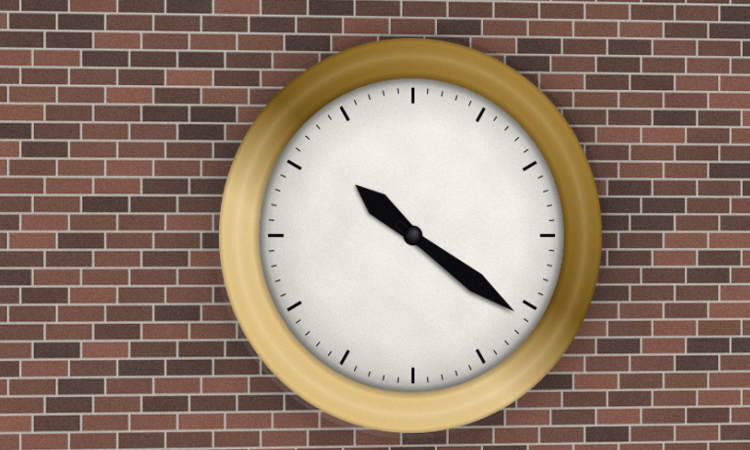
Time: {"hour": 10, "minute": 21}
